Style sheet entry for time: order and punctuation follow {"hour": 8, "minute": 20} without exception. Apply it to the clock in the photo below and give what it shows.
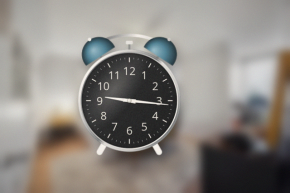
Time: {"hour": 9, "minute": 16}
